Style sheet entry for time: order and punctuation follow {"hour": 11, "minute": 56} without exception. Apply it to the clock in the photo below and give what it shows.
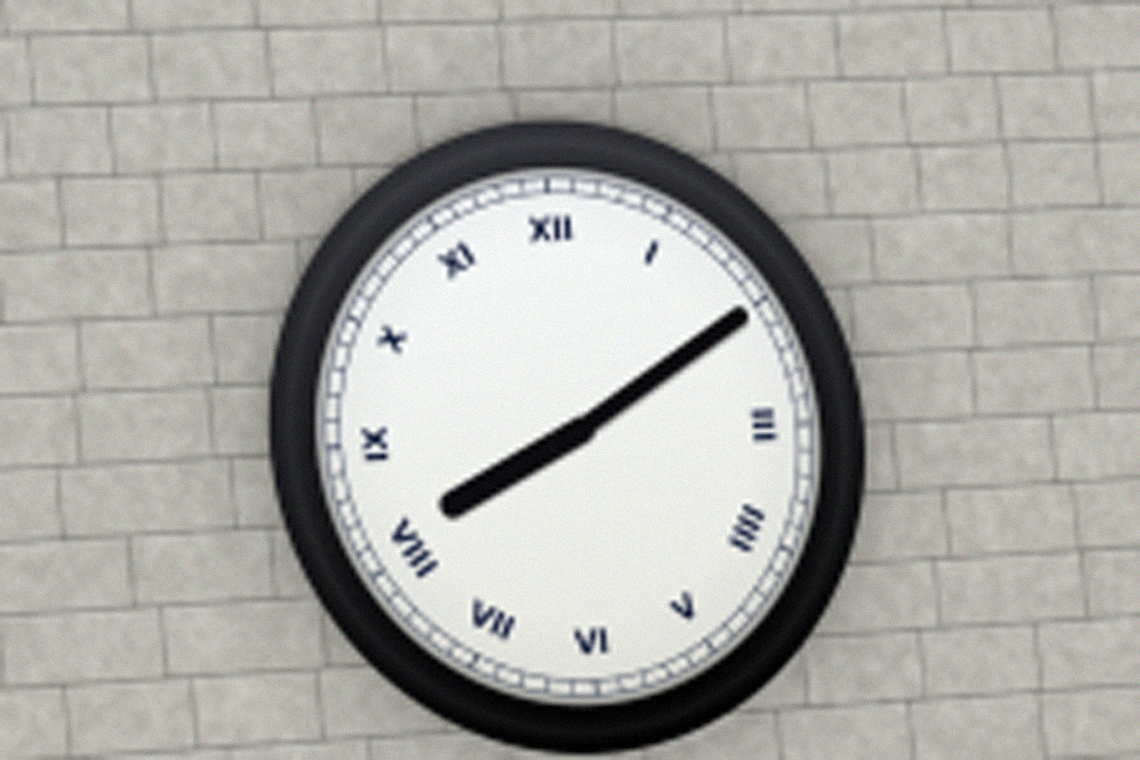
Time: {"hour": 8, "minute": 10}
